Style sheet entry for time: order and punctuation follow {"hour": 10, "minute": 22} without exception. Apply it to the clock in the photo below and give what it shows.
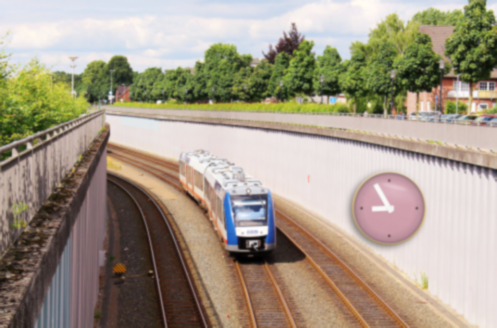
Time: {"hour": 8, "minute": 55}
